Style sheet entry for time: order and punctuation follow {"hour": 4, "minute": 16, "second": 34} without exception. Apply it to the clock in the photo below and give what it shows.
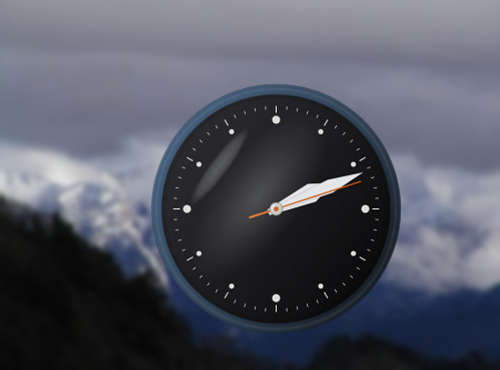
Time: {"hour": 2, "minute": 11, "second": 12}
